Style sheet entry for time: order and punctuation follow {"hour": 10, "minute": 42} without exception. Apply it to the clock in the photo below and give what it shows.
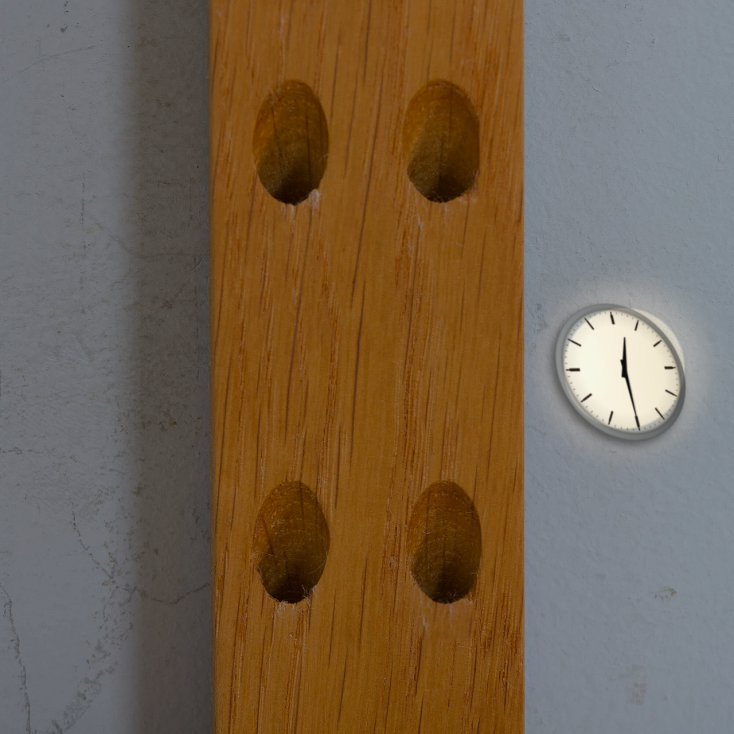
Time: {"hour": 12, "minute": 30}
